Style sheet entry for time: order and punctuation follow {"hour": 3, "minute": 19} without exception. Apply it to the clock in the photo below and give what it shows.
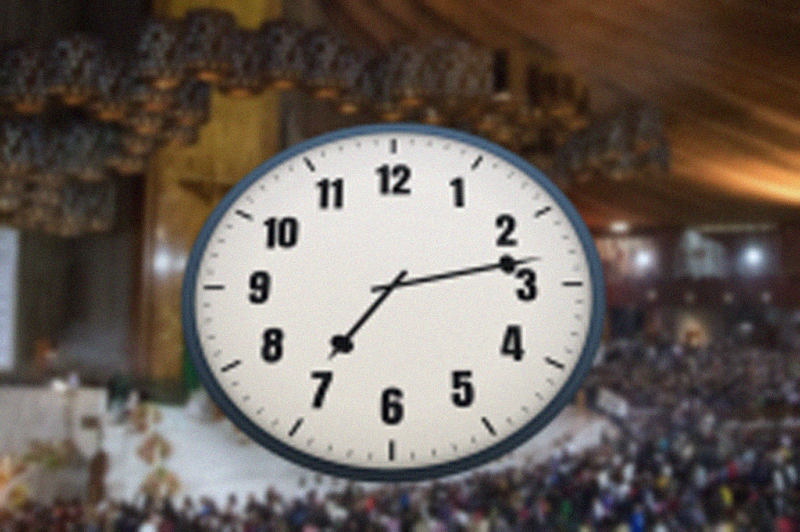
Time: {"hour": 7, "minute": 13}
